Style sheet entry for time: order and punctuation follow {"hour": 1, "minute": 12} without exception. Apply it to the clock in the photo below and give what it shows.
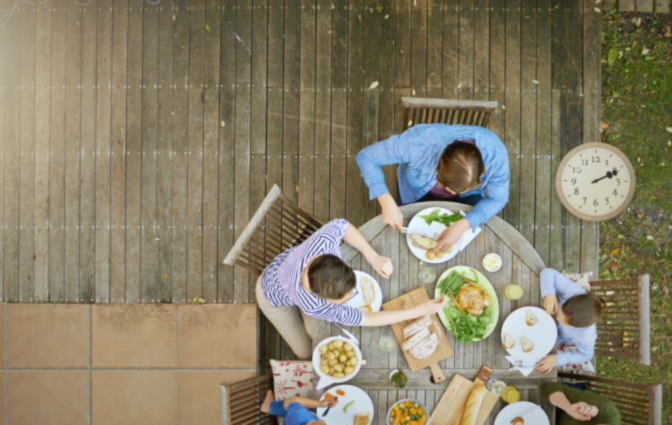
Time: {"hour": 2, "minute": 11}
